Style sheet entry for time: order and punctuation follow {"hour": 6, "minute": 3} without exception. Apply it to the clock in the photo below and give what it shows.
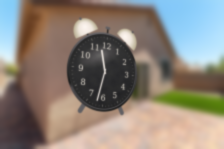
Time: {"hour": 11, "minute": 32}
